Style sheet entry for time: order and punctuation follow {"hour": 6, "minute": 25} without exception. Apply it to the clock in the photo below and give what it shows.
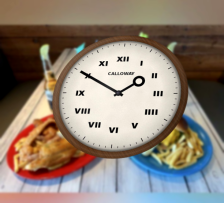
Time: {"hour": 1, "minute": 50}
